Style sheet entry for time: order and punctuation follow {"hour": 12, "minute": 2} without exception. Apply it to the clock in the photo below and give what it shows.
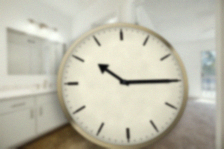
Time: {"hour": 10, "minute": 15}
